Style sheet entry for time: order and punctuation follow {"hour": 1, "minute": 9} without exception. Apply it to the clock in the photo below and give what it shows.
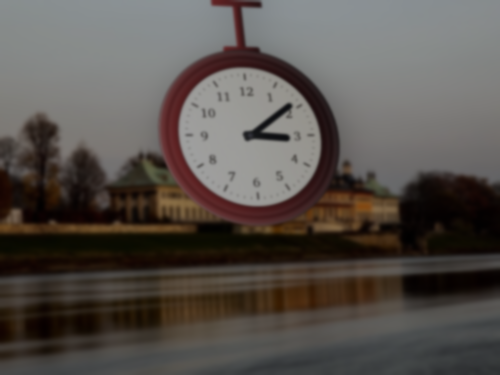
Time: {"hour": 3, "minute": 9}
